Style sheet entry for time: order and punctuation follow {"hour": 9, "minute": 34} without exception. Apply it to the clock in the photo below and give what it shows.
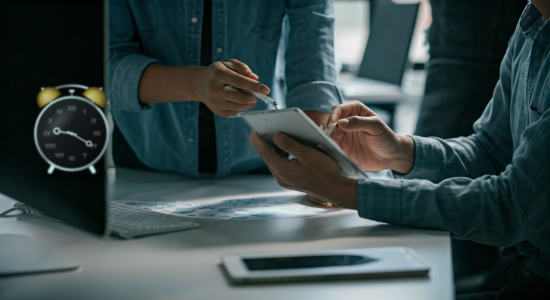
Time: {"hour": 9, "minute": 20}
